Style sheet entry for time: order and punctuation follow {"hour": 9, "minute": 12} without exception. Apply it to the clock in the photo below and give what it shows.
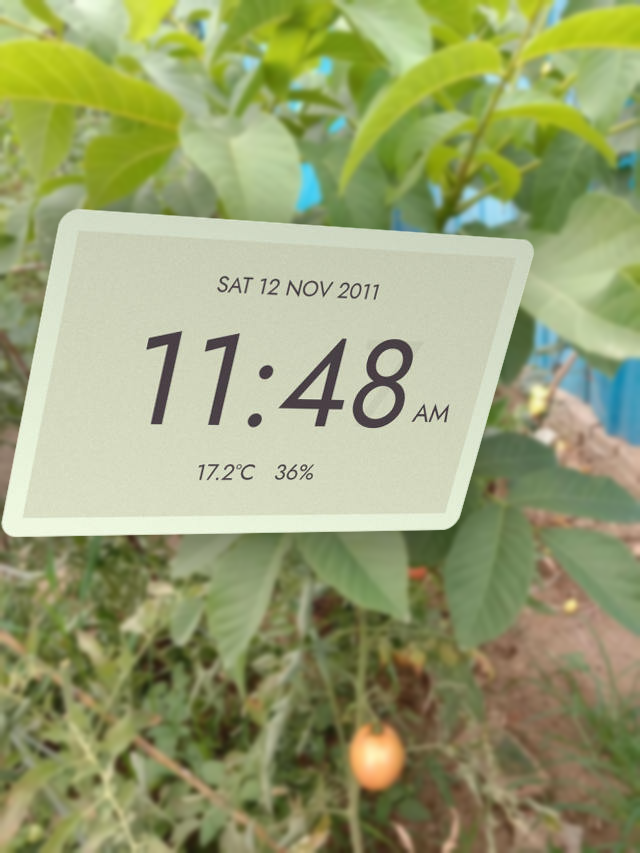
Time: {"hour": 11, "minute": 48}
